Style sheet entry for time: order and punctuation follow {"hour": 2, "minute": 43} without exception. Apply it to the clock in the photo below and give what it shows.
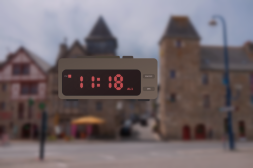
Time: {"hour": 11, "minute": 18}
